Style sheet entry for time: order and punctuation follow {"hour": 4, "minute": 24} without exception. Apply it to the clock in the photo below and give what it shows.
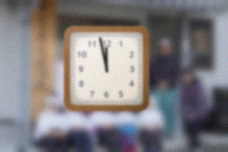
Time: {"hour": 11, "minute": 58}
